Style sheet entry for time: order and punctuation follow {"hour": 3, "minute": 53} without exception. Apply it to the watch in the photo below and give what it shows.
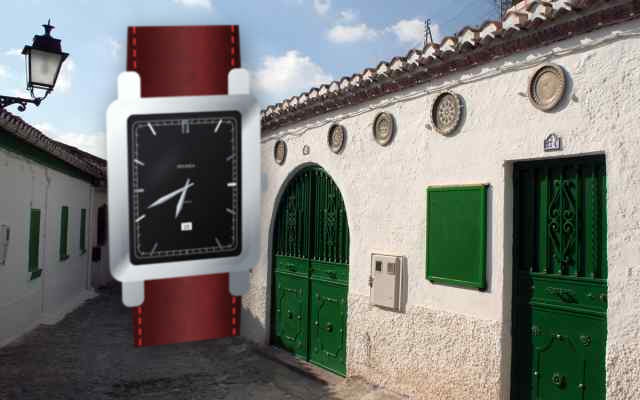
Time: {"hour": 6, "minute": 41}
